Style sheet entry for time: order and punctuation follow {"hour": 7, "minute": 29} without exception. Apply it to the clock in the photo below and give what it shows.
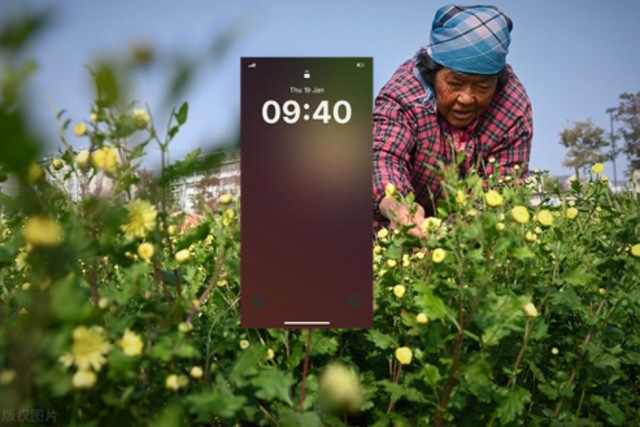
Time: {"hour": 9, "minute": 40}
